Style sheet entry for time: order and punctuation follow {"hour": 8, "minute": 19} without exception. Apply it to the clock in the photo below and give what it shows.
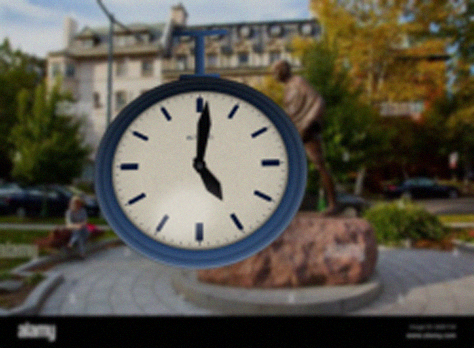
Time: {"hour": 5, "minute": 1}
